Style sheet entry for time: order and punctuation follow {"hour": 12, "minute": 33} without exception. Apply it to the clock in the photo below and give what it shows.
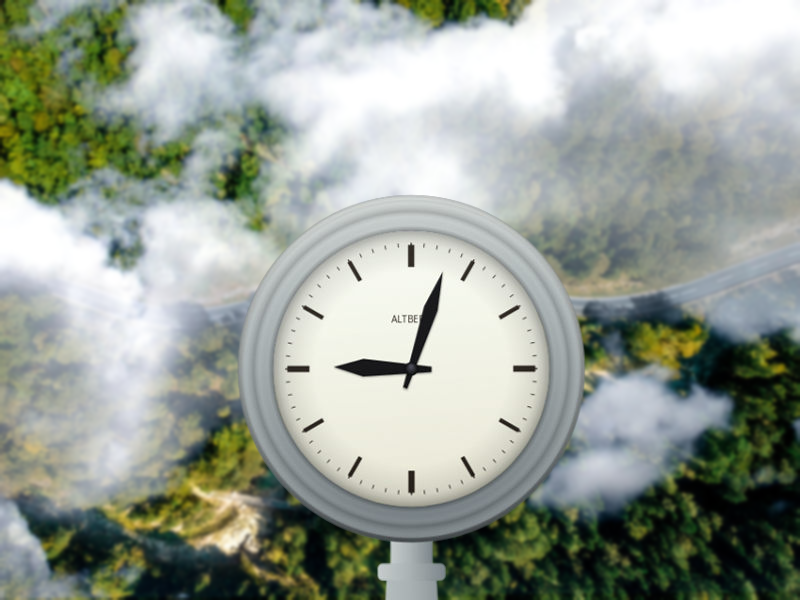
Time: {"hour": 9, "minute": 3}
